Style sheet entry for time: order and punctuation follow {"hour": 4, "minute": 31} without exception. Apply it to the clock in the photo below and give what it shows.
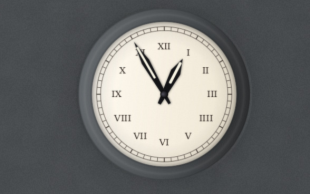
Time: {"hour": 12, "minute": 55}
